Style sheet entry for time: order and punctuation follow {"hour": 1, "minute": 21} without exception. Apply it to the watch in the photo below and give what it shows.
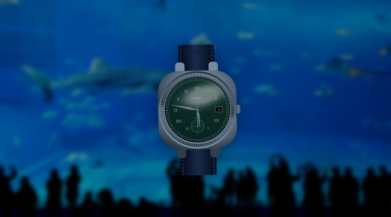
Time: {"hour": 5, "minute": 47}
